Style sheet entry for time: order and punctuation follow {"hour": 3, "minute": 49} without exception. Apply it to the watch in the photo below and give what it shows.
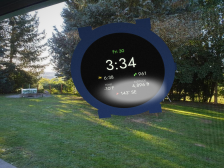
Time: {"hour": 3, "minute": 34}
